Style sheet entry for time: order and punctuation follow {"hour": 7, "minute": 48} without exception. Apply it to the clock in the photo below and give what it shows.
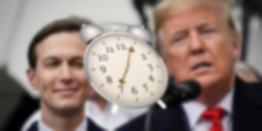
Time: {"hour": 7, "minute": 4}
